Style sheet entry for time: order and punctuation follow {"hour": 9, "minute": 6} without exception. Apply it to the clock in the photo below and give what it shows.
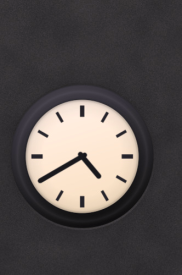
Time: {"hour": 4, "minute": 40}
